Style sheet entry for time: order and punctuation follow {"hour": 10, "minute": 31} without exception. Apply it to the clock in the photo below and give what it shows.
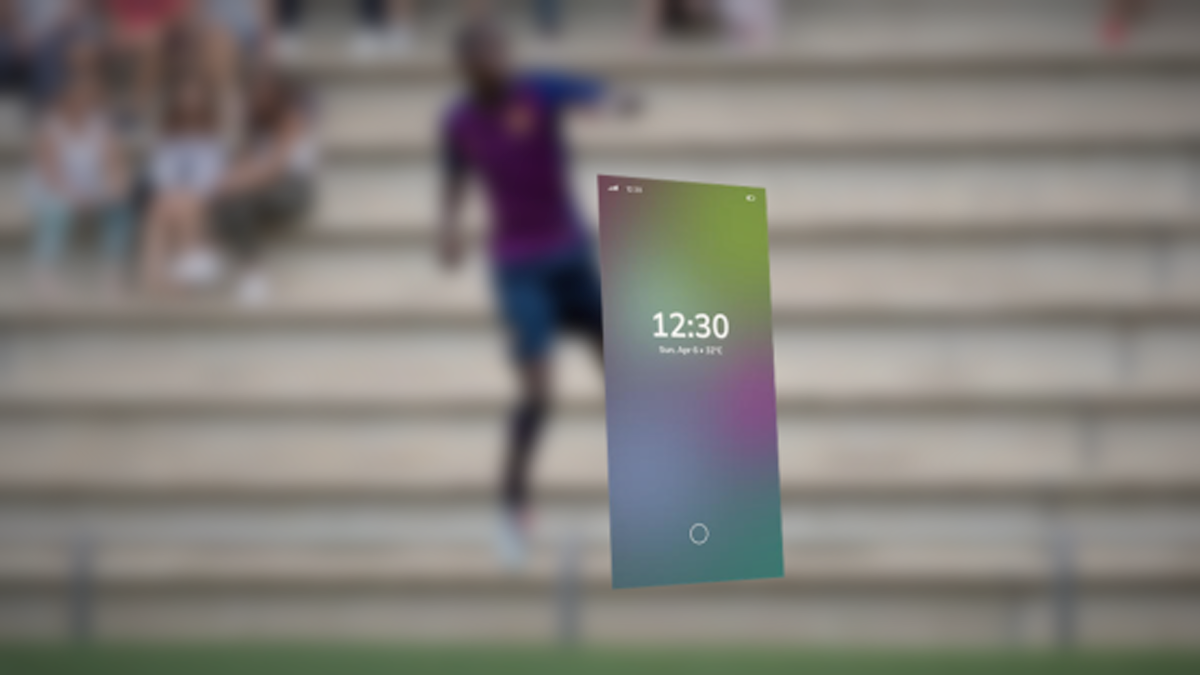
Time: {"hour": 12, "minute": 30}
